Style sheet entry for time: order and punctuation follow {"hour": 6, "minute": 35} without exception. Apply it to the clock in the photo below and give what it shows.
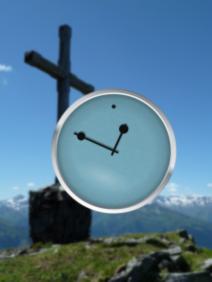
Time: {"hour": 12, "minute": 49}
